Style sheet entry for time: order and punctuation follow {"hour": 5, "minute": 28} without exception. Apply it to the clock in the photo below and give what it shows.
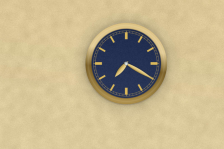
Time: {"hour": 7, "minute": 20}
